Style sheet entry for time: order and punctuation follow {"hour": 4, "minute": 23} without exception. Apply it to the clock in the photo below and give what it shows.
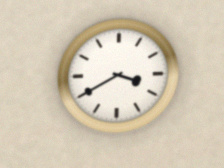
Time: {"hour": 3, "minute": 40}
